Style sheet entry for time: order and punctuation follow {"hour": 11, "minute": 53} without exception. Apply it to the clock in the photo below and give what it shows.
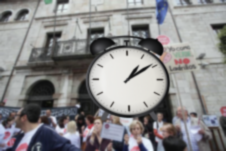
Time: {"hour": 1, "minute": 9}
